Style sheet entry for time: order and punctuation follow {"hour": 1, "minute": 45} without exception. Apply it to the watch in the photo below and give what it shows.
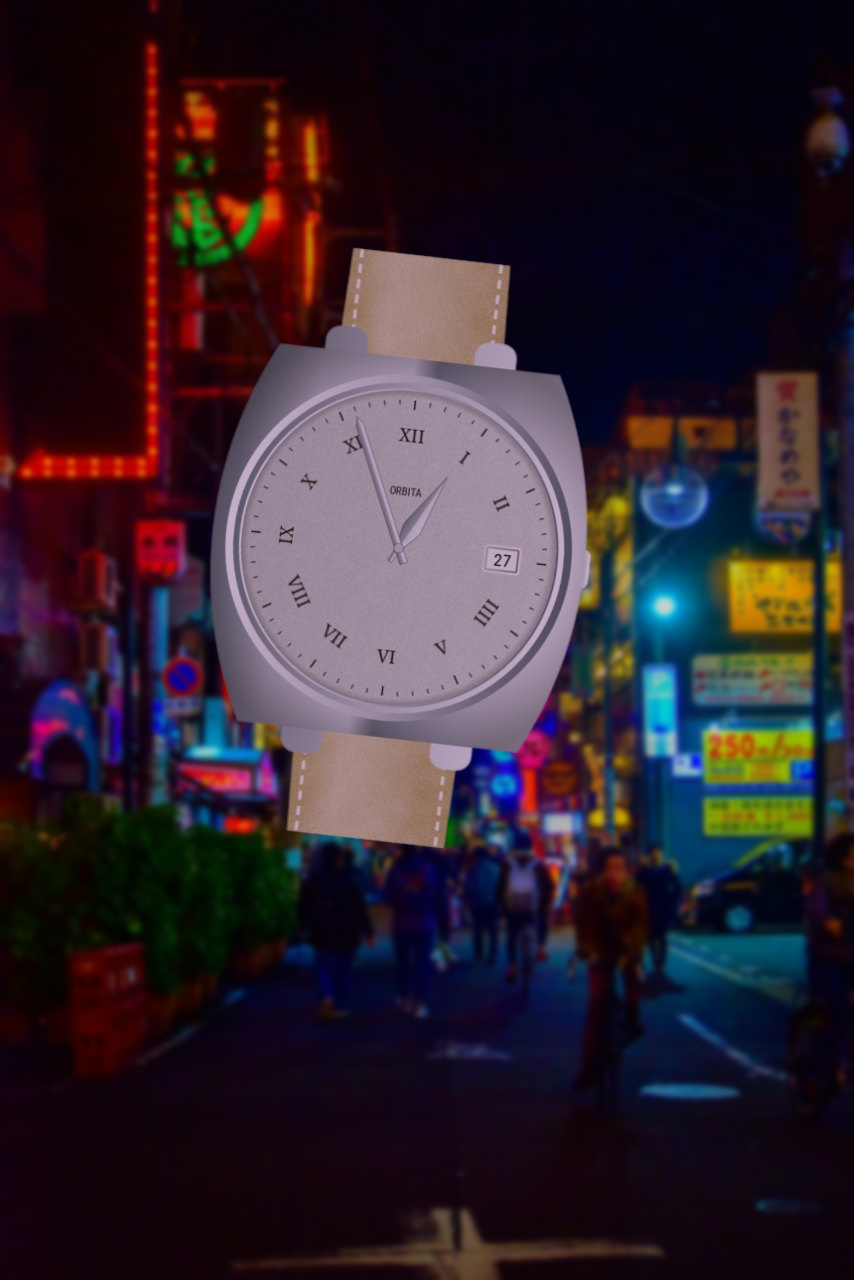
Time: {"hour": 12, "minute": 56}
